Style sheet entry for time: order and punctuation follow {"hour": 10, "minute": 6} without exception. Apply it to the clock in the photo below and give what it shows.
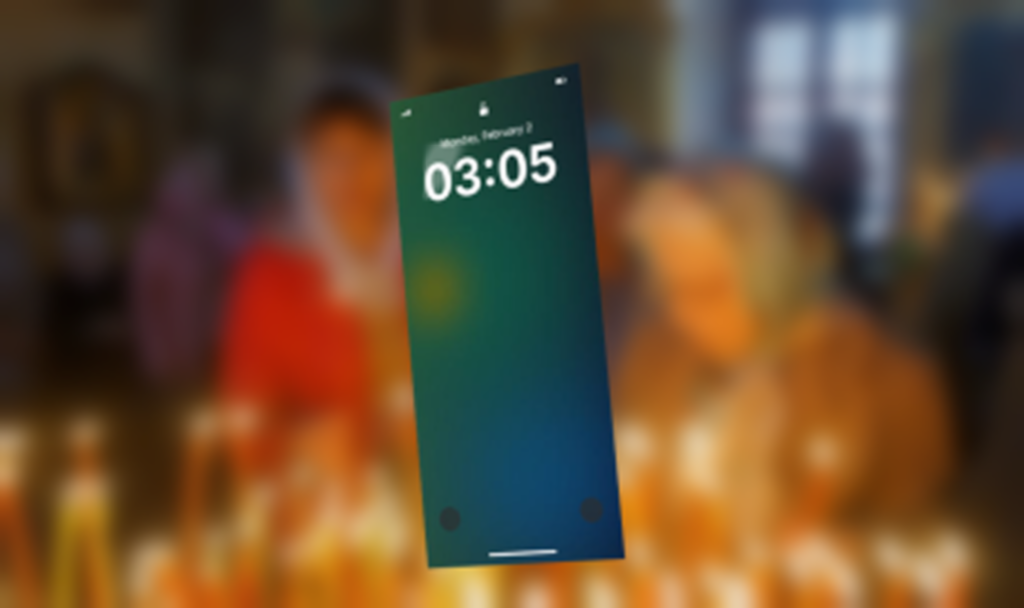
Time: {"hour": 3, "minute": 5}
